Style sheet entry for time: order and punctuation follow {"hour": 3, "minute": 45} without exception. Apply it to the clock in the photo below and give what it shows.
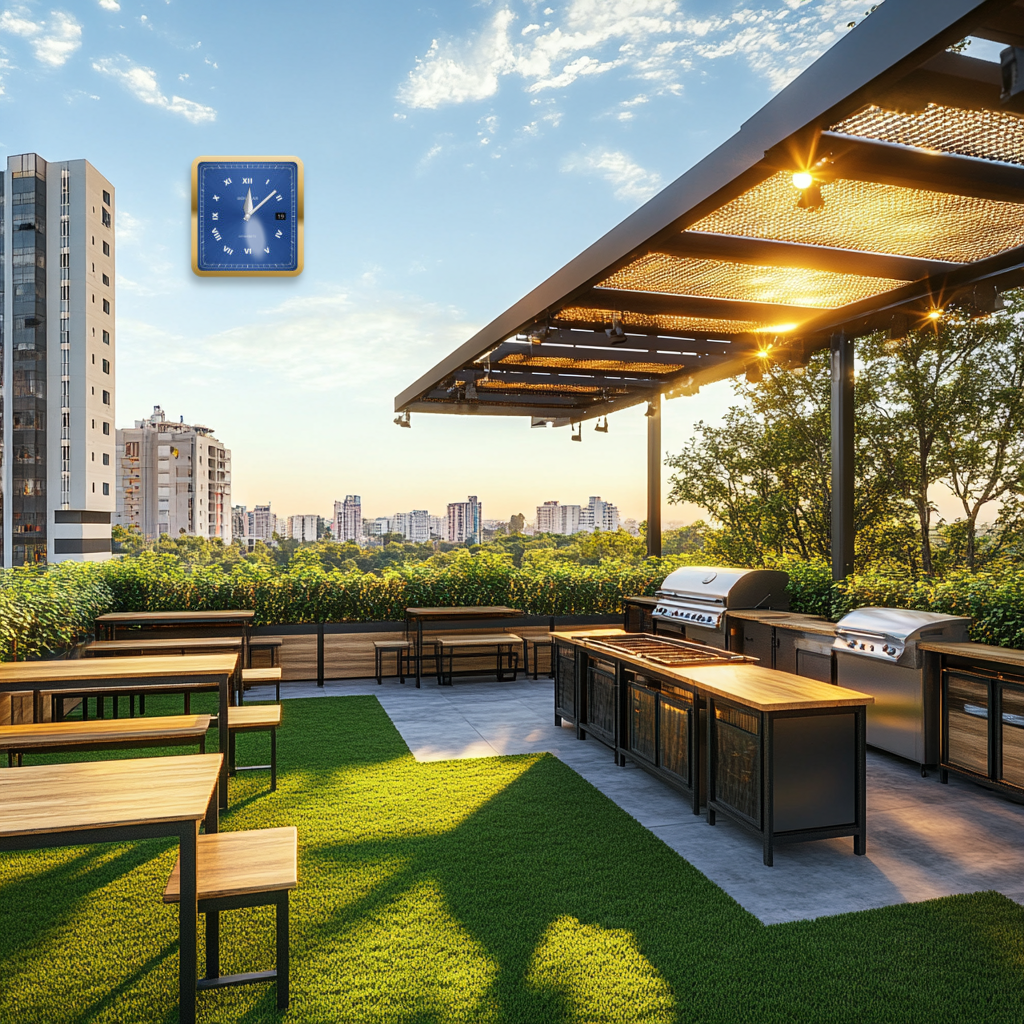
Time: {"hour": 12, "minute": 8}
